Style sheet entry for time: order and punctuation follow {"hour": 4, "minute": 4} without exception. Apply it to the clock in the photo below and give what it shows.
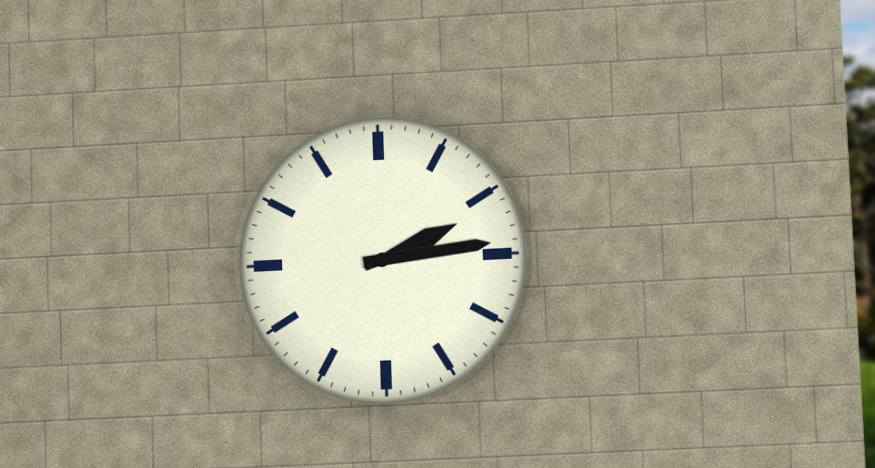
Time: {"hour": 2, "minute": 14}
